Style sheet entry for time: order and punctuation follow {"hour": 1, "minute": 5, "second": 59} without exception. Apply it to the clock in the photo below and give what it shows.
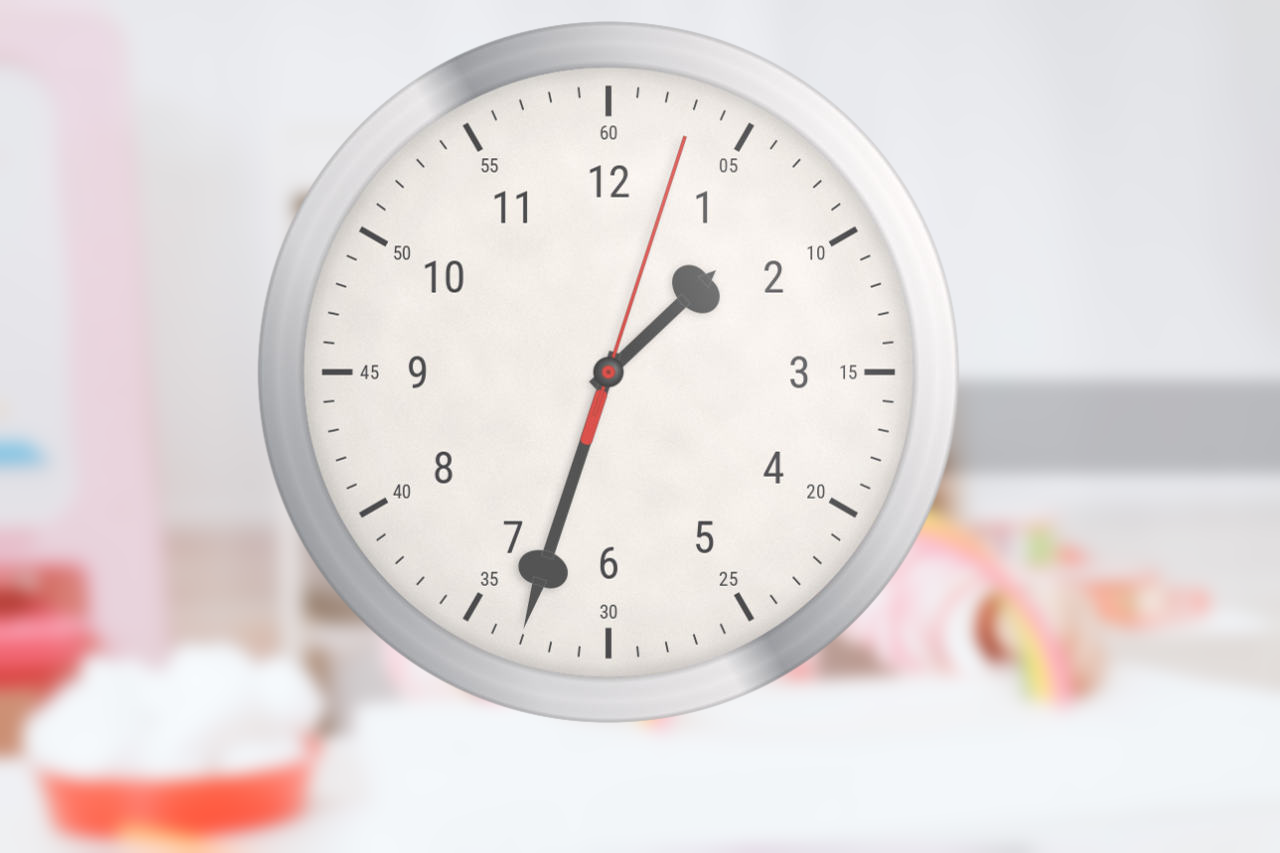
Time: {"hour": 1, "minute": 33, "second": 3}
